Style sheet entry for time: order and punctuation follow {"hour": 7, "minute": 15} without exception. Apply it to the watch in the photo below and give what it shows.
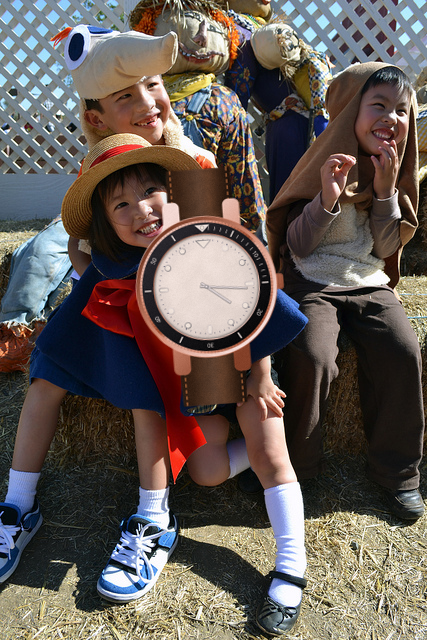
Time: {"hour": 4, "minute": 16}
